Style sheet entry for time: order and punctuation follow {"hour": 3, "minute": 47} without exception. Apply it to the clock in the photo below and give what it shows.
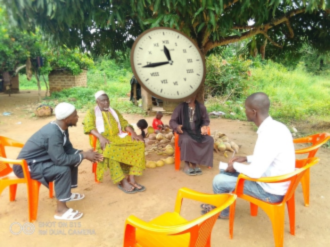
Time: {"hour": 11, "minute": 44}
